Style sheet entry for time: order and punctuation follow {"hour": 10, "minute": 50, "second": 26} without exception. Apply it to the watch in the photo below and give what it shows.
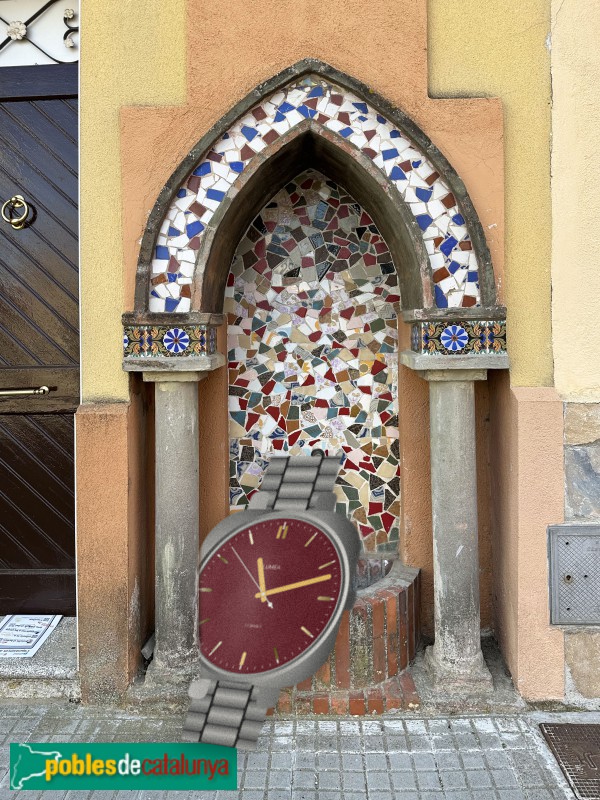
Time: {"hour": 11, "minute": 11, "second": 52}
